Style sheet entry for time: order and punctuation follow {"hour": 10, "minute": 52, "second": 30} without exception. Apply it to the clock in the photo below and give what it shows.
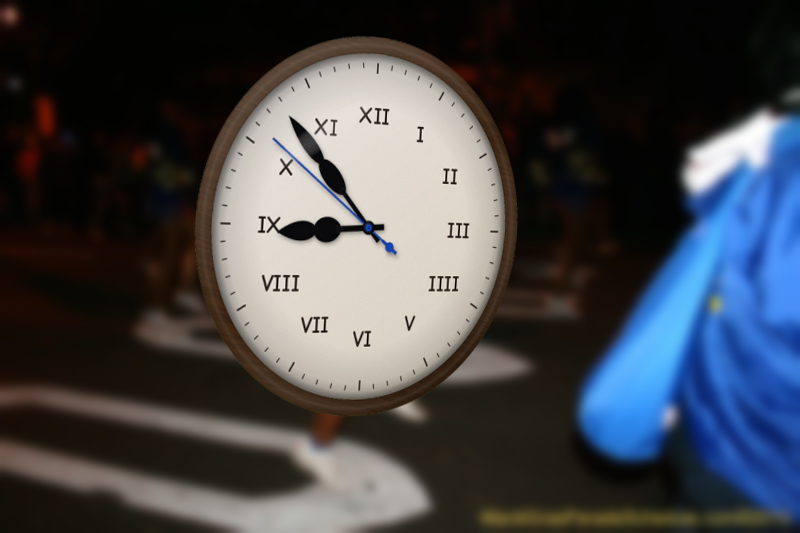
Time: {"hour": 8, "minute": 52, "second": 51}
